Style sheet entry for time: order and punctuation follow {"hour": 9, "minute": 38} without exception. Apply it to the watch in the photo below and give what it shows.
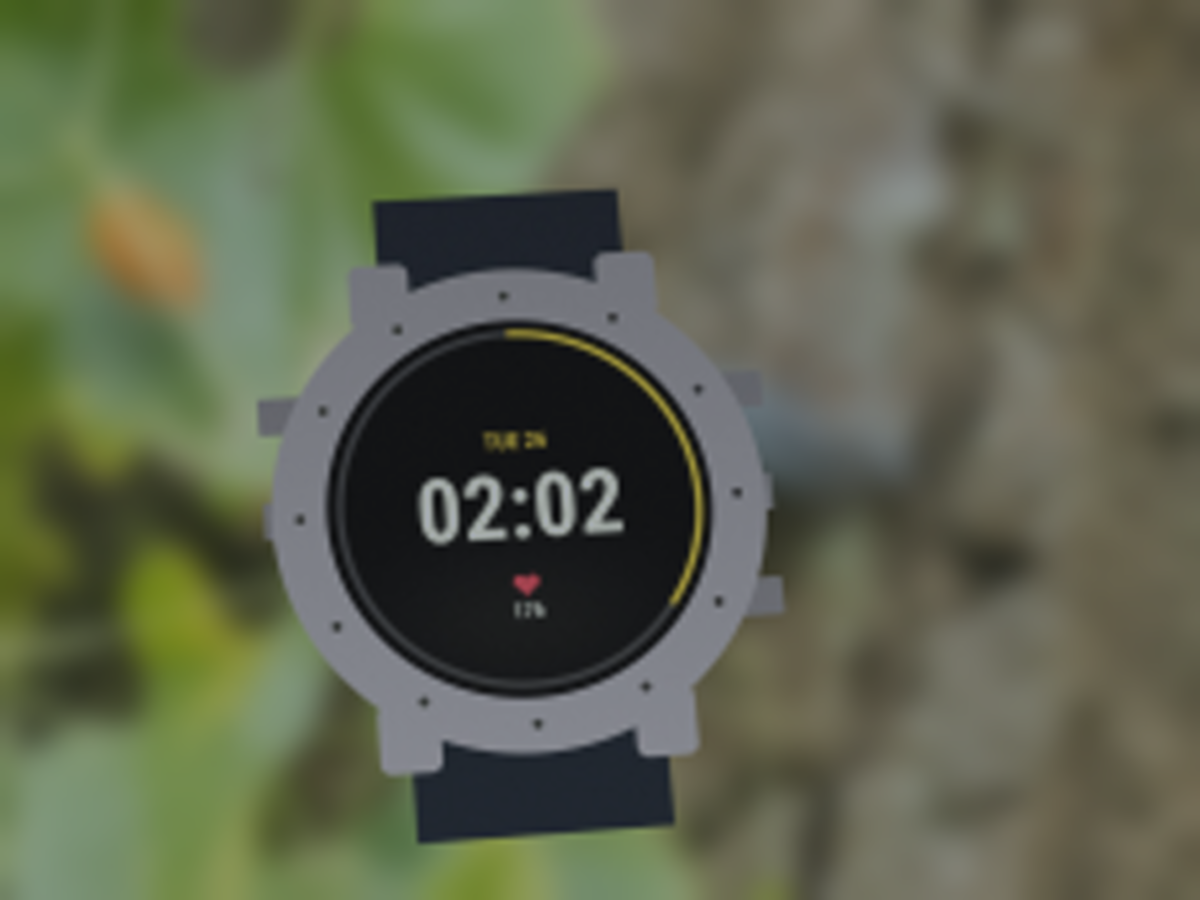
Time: {"hour": 2, "minute": 2}
